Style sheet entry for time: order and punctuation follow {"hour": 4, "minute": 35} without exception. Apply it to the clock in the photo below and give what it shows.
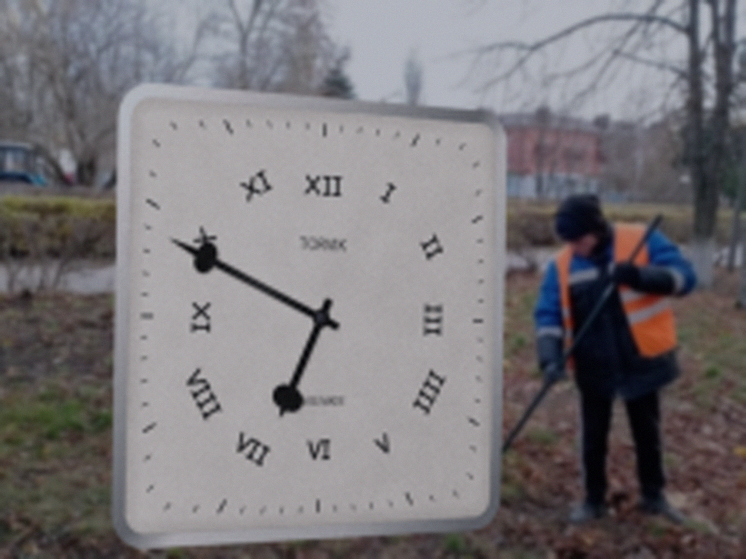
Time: {"hour": 6, "minute": 49}
